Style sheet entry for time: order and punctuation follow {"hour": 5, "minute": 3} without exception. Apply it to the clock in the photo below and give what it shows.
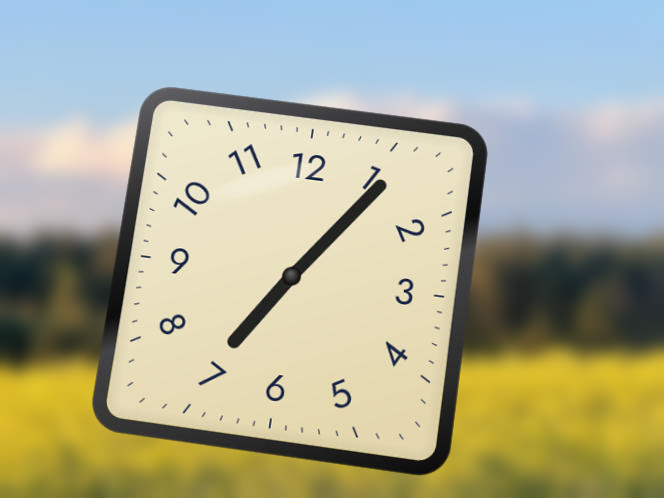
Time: {"hour": 7, "minute": 6}
